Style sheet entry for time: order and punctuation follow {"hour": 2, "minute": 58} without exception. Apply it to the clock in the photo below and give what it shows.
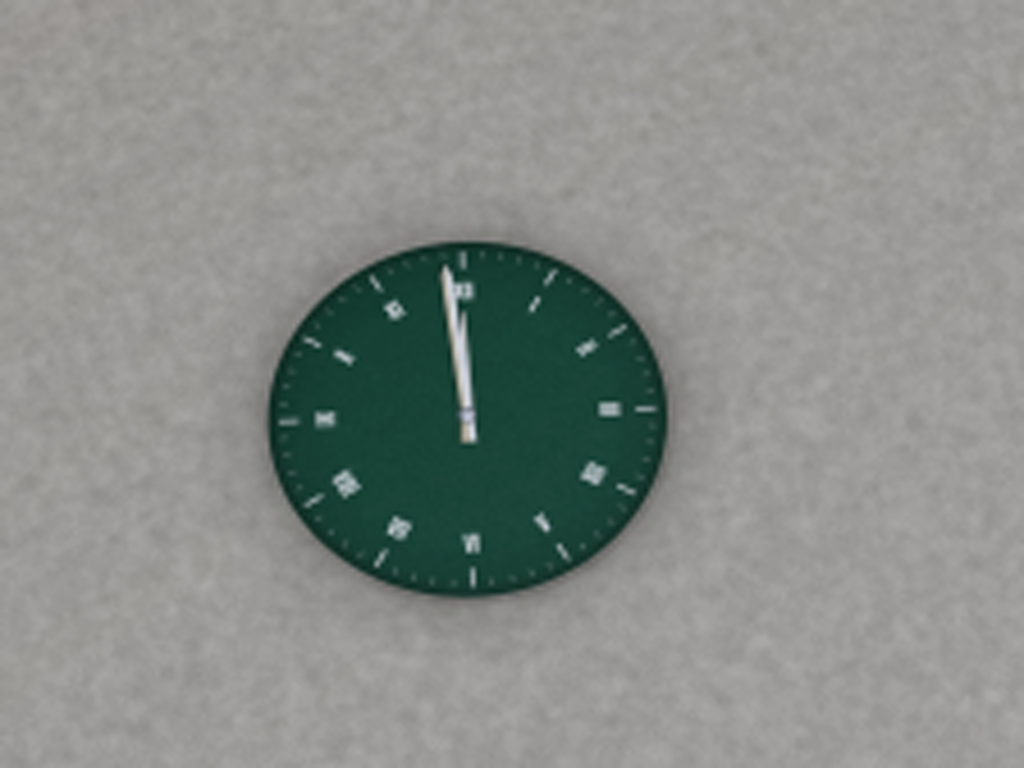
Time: {"hour": 11, "minute": 59}
